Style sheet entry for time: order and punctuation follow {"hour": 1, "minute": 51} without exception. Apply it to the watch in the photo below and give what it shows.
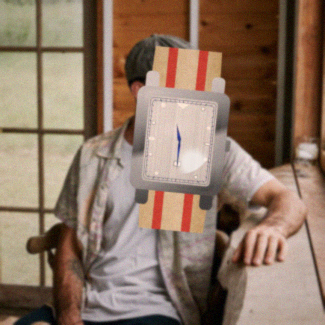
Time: {"hour": 11, "minute": 30}
